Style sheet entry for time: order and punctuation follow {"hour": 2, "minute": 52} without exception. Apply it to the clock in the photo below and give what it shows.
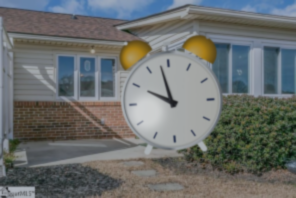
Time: {"hour": 9, "minute": 58}
